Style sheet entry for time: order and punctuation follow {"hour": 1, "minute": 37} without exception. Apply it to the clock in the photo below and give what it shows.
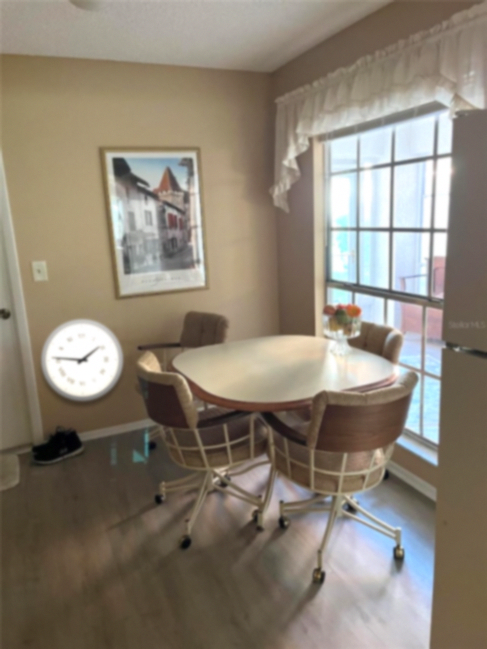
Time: {"hour": 1, "minute": 46}
